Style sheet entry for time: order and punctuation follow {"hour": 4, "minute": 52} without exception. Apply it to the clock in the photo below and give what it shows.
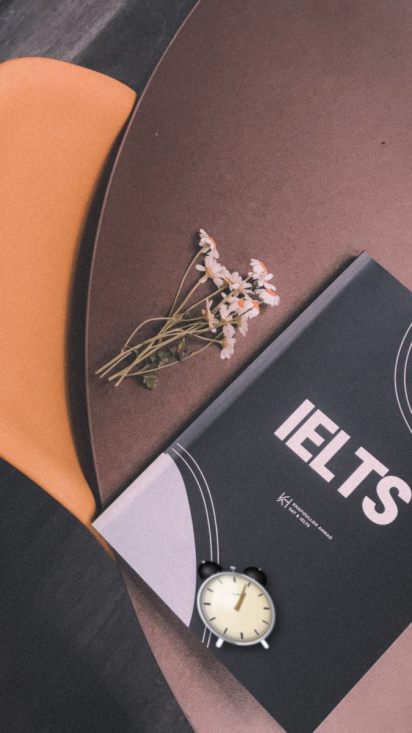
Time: {"hour": 1, "minute": 4}
